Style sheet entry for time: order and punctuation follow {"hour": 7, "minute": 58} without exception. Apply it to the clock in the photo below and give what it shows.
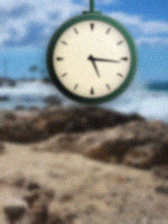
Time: {"hour": 5, "minute": 16}
